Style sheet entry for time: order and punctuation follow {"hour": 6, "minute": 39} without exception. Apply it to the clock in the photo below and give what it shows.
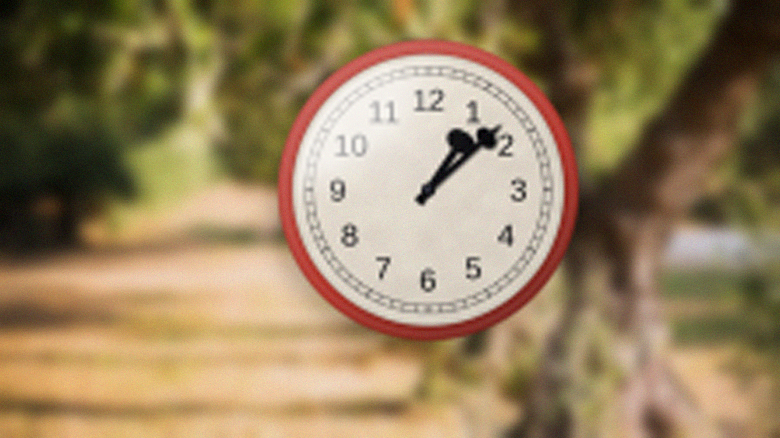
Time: {"hour": 1, "minute": 8}
